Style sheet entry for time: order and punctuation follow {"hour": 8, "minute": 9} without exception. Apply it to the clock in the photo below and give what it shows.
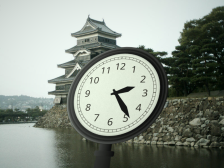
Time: {"hour": 2, "minute": 24}
